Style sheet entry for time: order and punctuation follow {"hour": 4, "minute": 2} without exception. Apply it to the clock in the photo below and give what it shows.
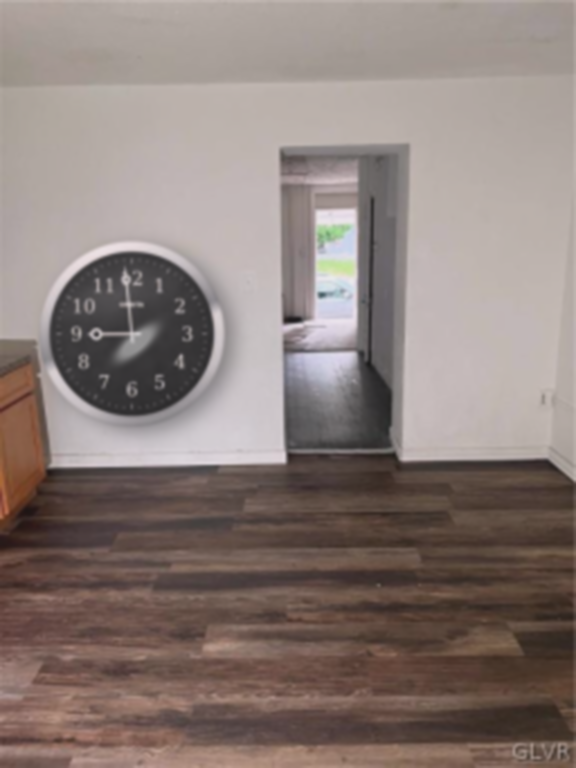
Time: {"hour": 8, "minute": 59}
